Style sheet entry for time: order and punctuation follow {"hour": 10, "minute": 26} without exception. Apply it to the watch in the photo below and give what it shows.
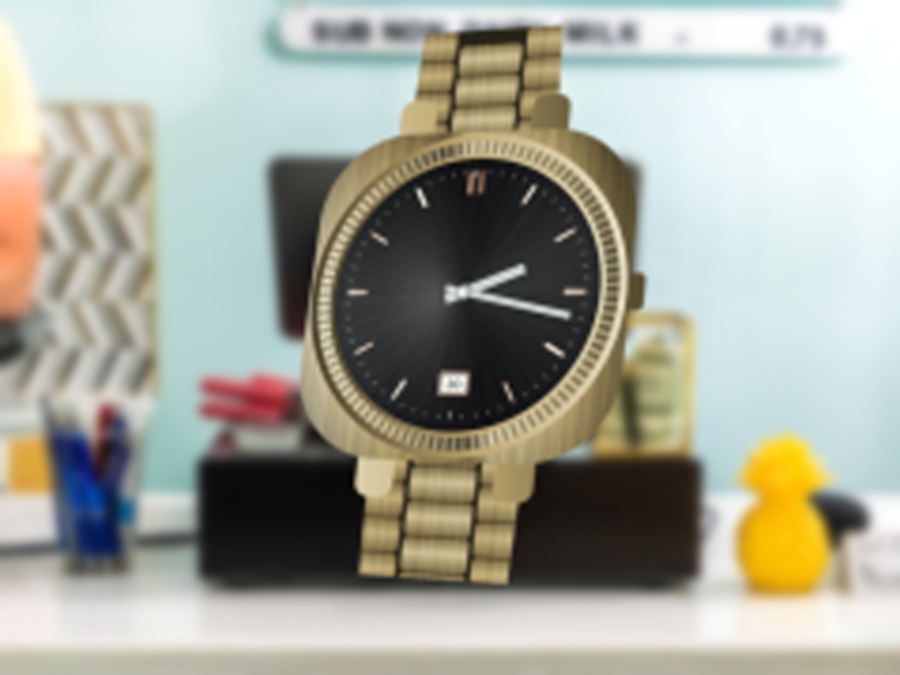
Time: {"hour": 2, "minute": 17}
